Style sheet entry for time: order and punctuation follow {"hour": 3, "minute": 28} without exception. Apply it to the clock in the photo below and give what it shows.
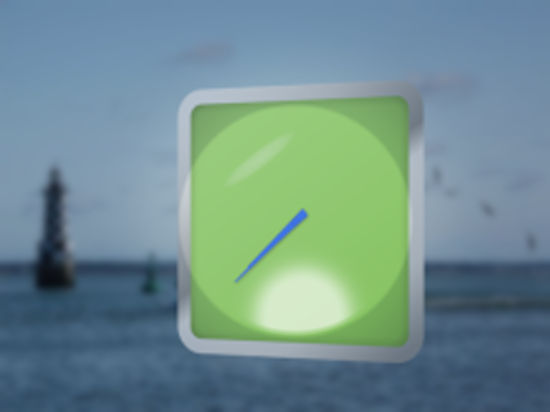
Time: {"hour": 7, "minute": 38}
